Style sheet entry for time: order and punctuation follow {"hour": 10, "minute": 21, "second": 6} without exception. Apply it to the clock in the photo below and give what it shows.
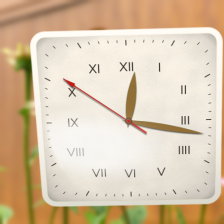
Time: {"hour": 12, "minute": 16, "second": 51}
